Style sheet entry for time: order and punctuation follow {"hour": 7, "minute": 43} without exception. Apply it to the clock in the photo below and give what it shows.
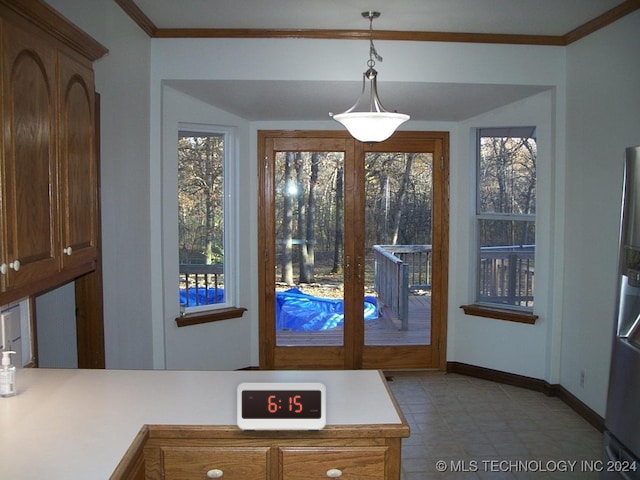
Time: {"hour": 6, "minute": 15}
